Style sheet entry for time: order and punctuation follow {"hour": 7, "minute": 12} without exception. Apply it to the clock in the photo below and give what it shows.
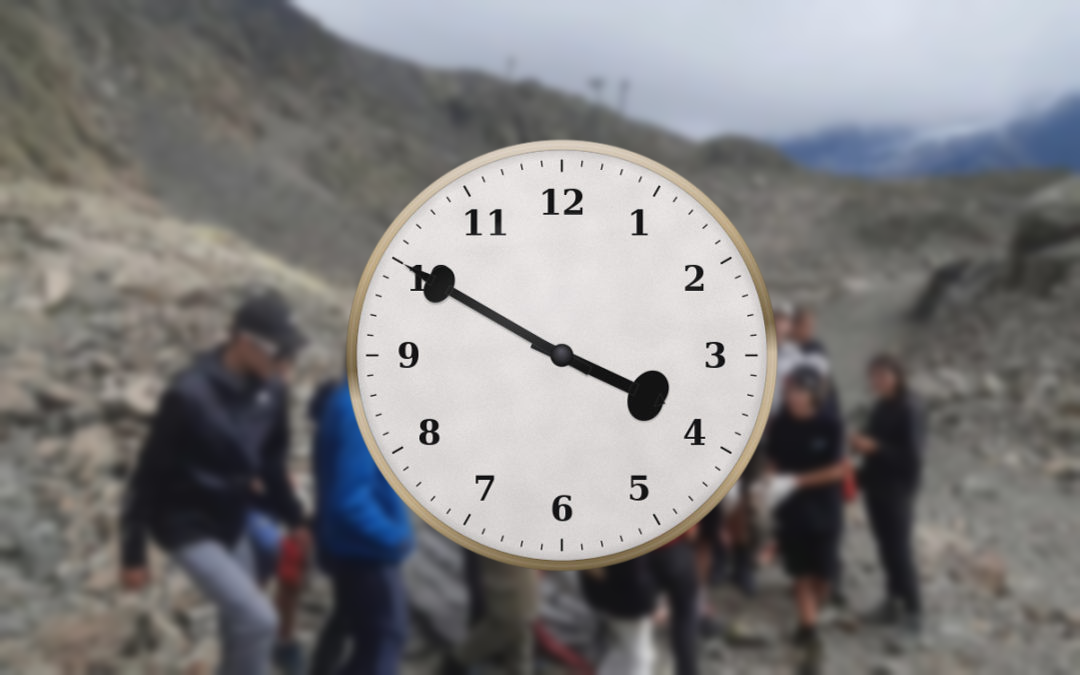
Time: {"hour": 3, "minute": 50}
